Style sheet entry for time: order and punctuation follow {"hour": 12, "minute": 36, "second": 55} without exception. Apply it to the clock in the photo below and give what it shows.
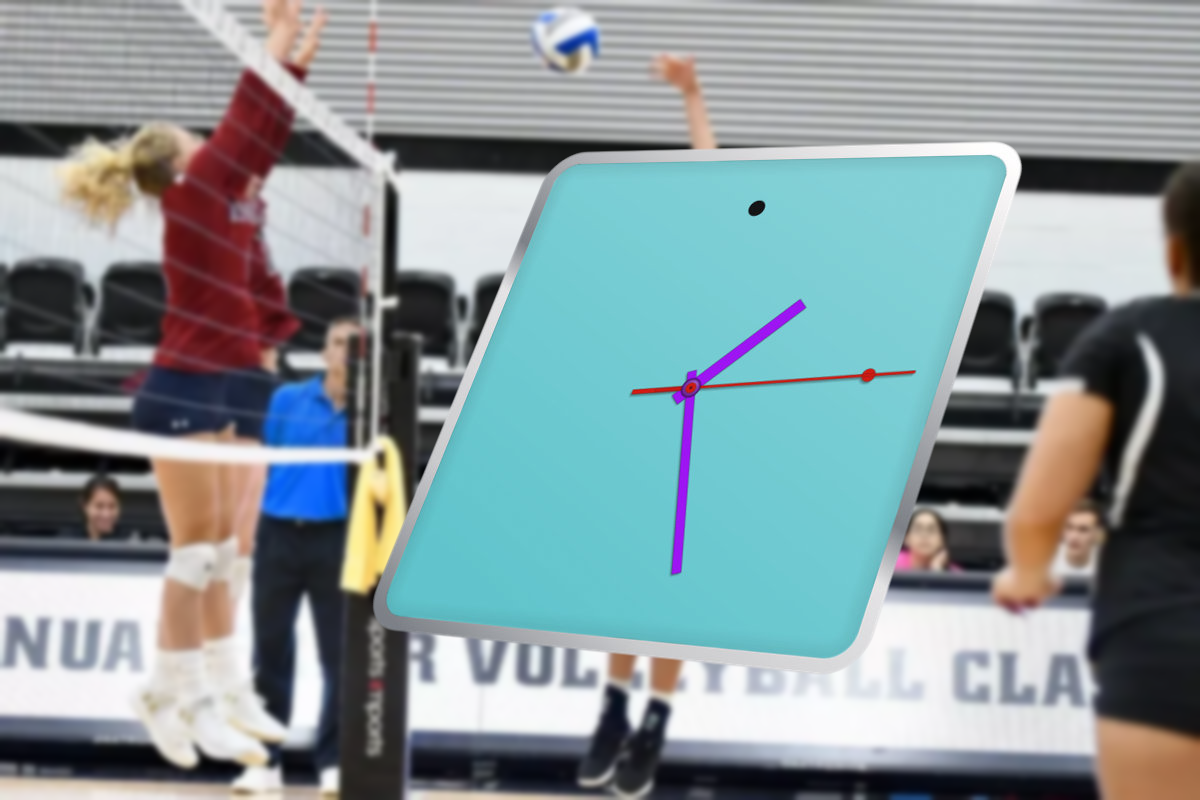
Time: {"hour": 1, "minute": 27, "second": 14}
